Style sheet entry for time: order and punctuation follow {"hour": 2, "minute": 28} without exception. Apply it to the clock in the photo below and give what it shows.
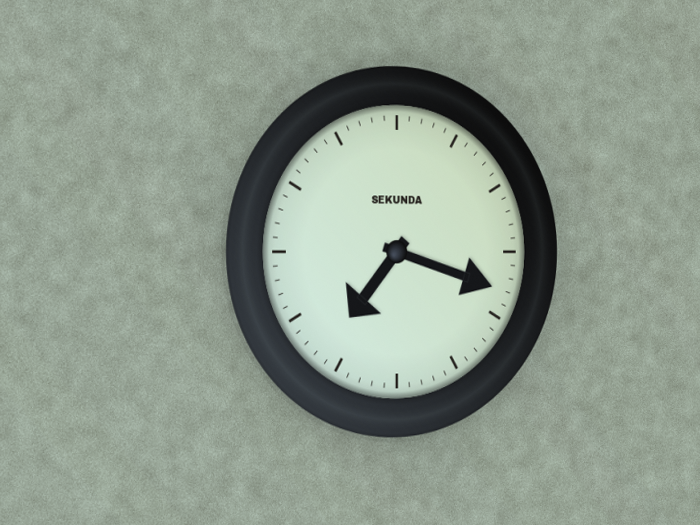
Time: {"hour": 7, "minute": 18}
